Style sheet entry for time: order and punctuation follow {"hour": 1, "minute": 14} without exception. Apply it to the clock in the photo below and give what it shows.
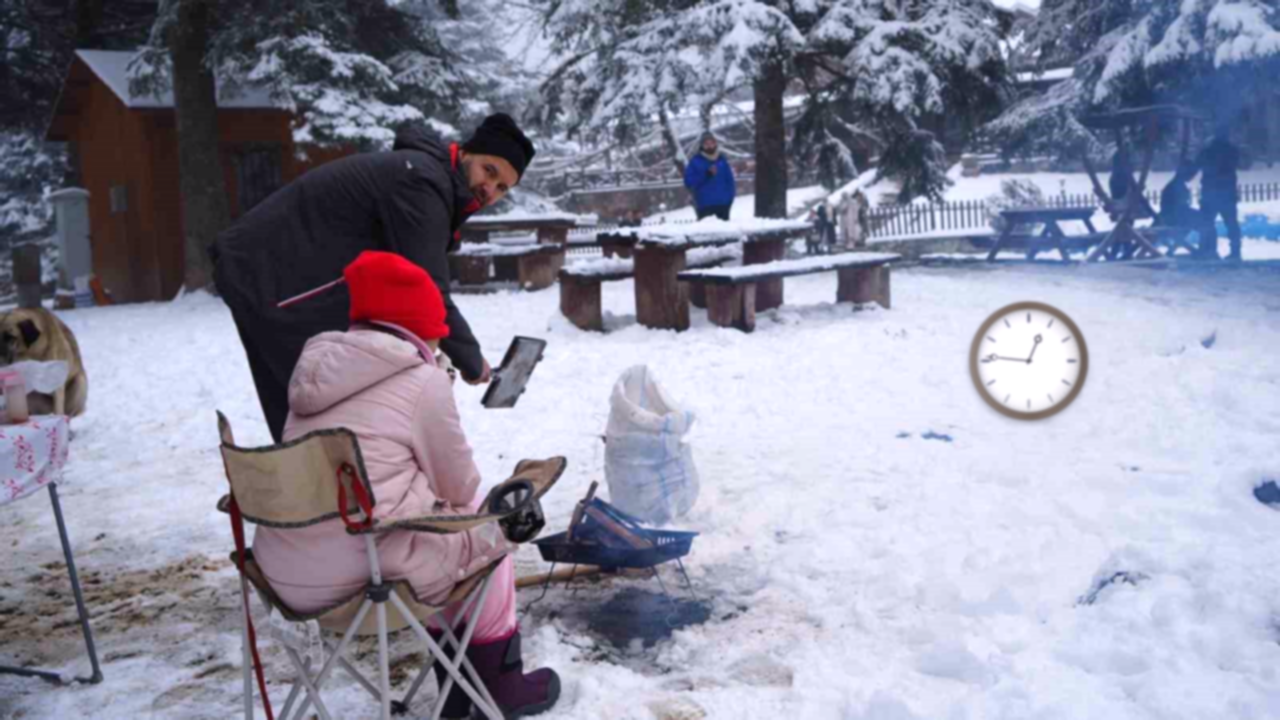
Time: {"hour": 12, "minute": 46}
